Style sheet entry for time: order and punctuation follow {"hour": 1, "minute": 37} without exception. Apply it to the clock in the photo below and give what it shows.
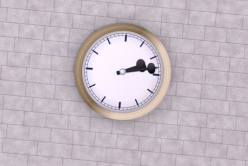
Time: {"hour": 2, "minute": 13}
